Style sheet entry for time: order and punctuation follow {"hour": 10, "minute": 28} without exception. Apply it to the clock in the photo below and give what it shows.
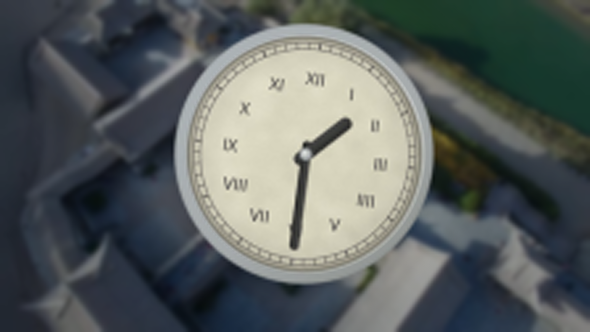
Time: {"hour": 1, "minute": 30}
